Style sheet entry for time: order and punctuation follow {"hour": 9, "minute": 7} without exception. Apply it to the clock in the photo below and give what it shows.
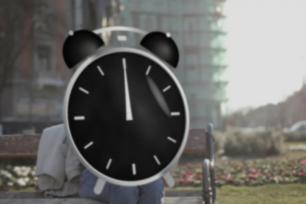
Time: {"hour": 12, "minute": 0}
